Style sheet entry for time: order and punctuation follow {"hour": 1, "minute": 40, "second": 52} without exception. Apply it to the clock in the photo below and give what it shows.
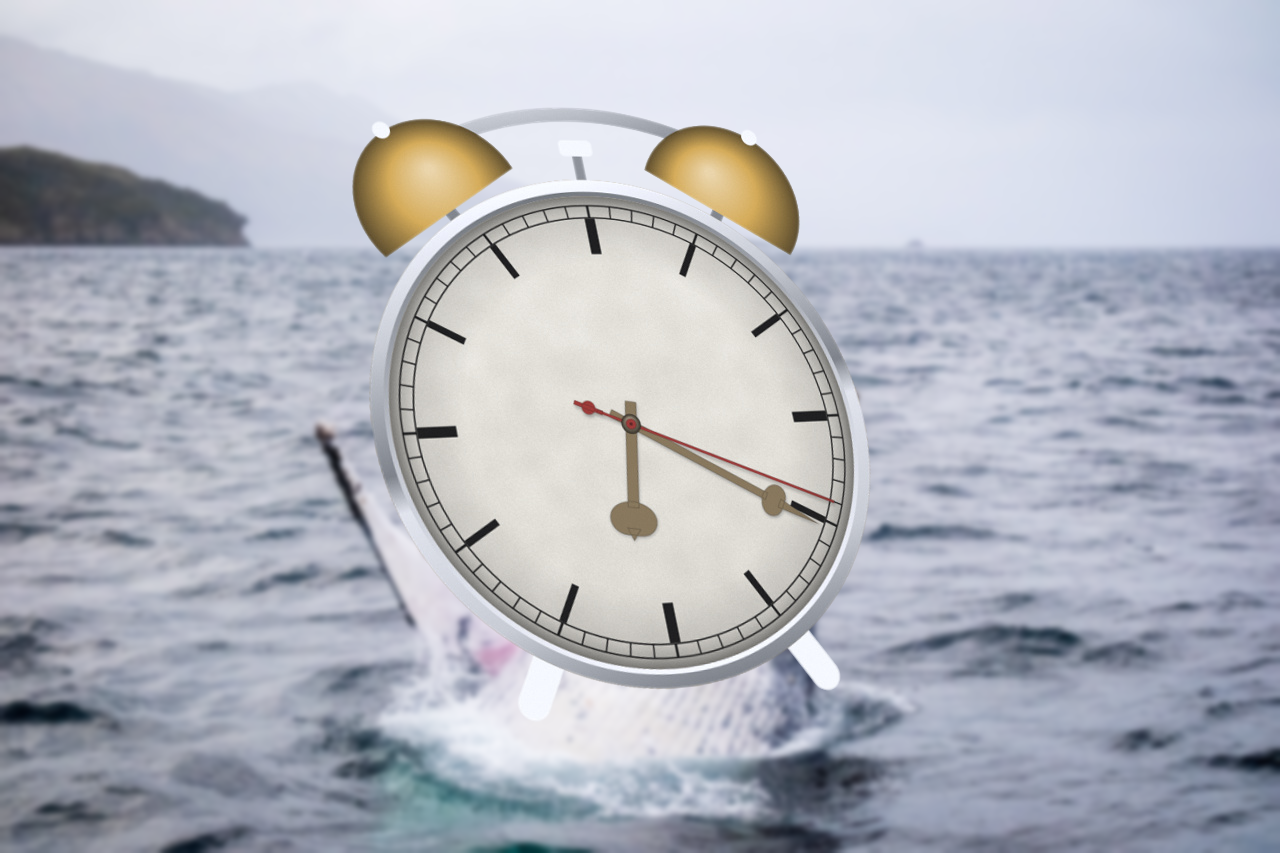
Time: {"hour": 6, "minute": 20, "second": 19}
